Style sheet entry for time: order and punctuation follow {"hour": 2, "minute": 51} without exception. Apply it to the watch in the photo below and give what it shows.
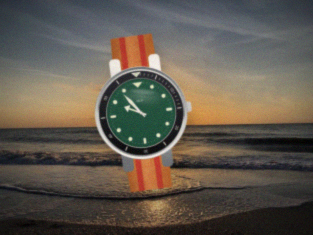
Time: {"hour": 9, "minute": 54}
